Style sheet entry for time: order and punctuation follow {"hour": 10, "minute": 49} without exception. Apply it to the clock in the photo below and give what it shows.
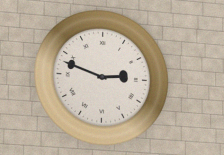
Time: {"hour": 2, "minute": 48}
